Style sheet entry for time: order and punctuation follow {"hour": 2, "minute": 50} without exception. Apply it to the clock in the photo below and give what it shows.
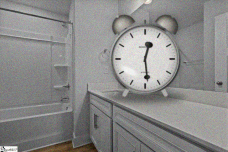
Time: {"hour": 12, "minute": 29}
